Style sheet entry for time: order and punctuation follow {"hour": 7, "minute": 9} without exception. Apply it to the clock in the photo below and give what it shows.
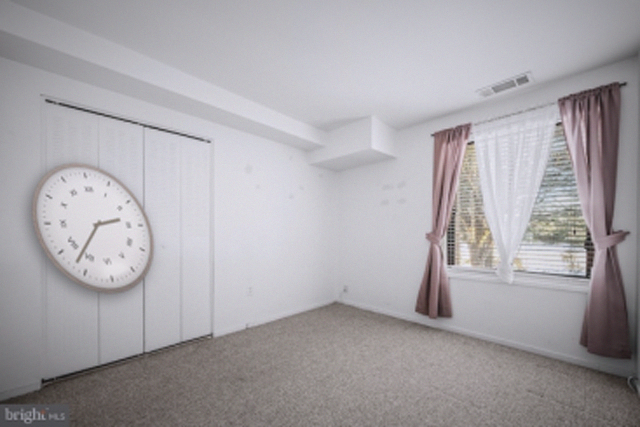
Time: {"hour": 2, "minute": 37}
